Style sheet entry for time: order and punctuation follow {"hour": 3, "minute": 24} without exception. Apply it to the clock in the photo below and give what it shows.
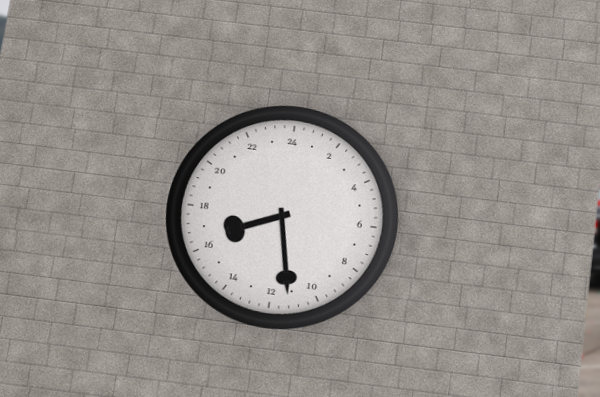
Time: {"hour": 16, "minute": 28}
